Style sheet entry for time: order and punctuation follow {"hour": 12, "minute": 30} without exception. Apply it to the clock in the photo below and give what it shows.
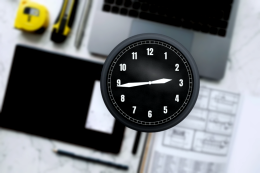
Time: {"hour": 2, "minute": 44}
